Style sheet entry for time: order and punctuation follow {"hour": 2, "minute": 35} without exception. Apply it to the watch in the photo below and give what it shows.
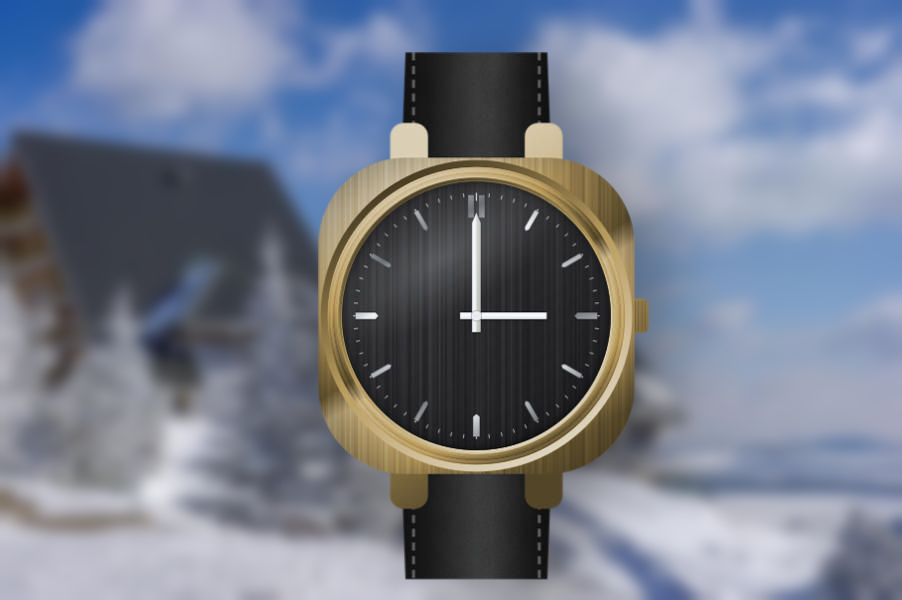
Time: {"hour": 3, "minute": 0}
